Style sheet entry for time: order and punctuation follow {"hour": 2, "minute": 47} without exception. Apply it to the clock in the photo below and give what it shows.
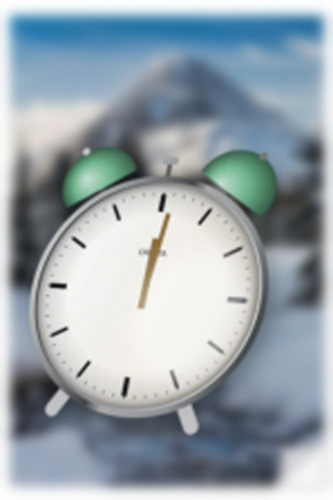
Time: {"hour": 12, "minute": 1}
